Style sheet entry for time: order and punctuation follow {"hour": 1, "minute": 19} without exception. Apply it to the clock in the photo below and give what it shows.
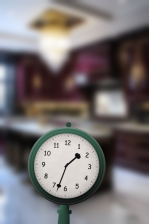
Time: {"hour": 1, "minute": 33}
